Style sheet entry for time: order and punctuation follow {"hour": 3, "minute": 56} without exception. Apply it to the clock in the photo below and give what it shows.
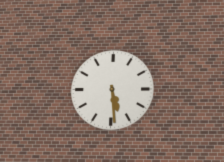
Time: {"hour": 5, "minute": 29}
